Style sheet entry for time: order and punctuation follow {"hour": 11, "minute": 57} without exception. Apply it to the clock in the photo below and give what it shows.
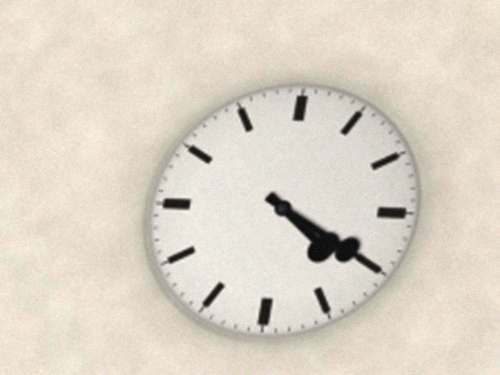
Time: {"hour": 4, "minute": 20}
